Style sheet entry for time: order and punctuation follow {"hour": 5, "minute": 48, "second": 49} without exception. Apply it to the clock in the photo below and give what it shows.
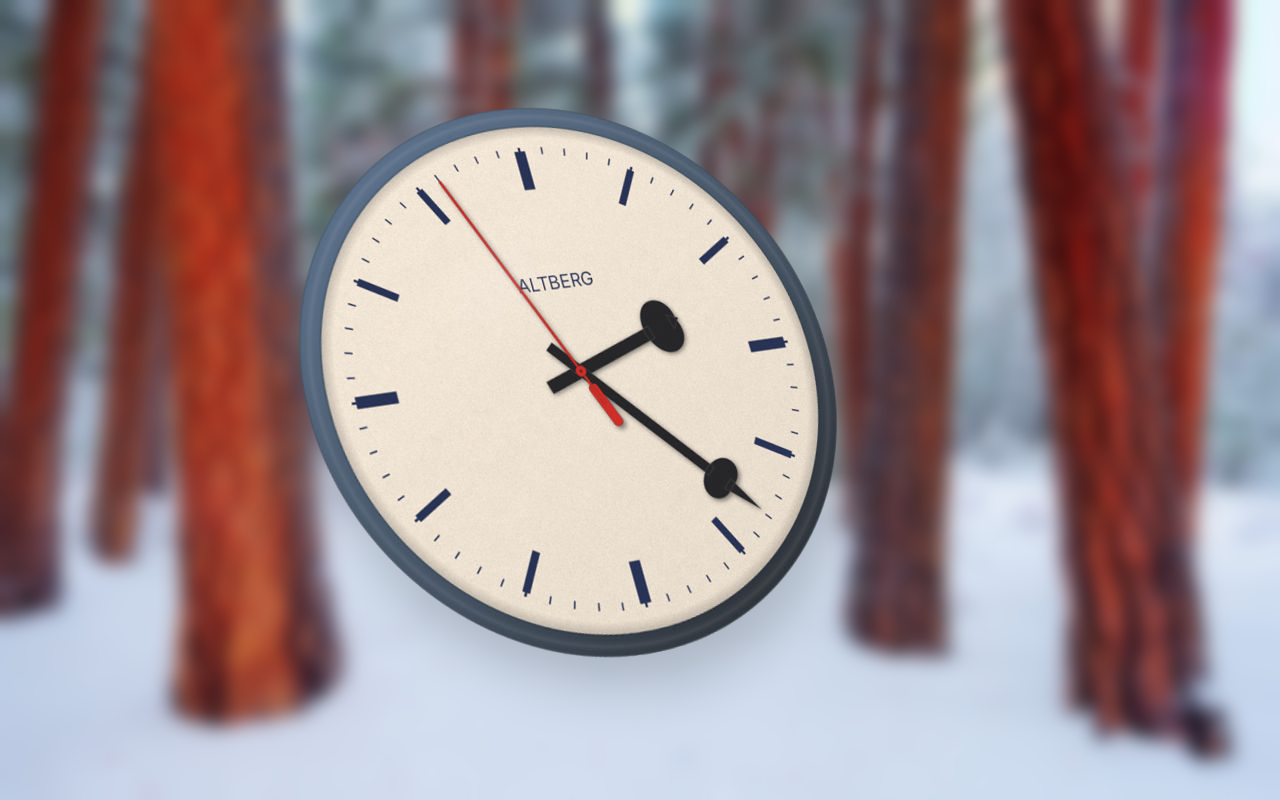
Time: {"hour": 2, "minute": 22, "second": 56}
